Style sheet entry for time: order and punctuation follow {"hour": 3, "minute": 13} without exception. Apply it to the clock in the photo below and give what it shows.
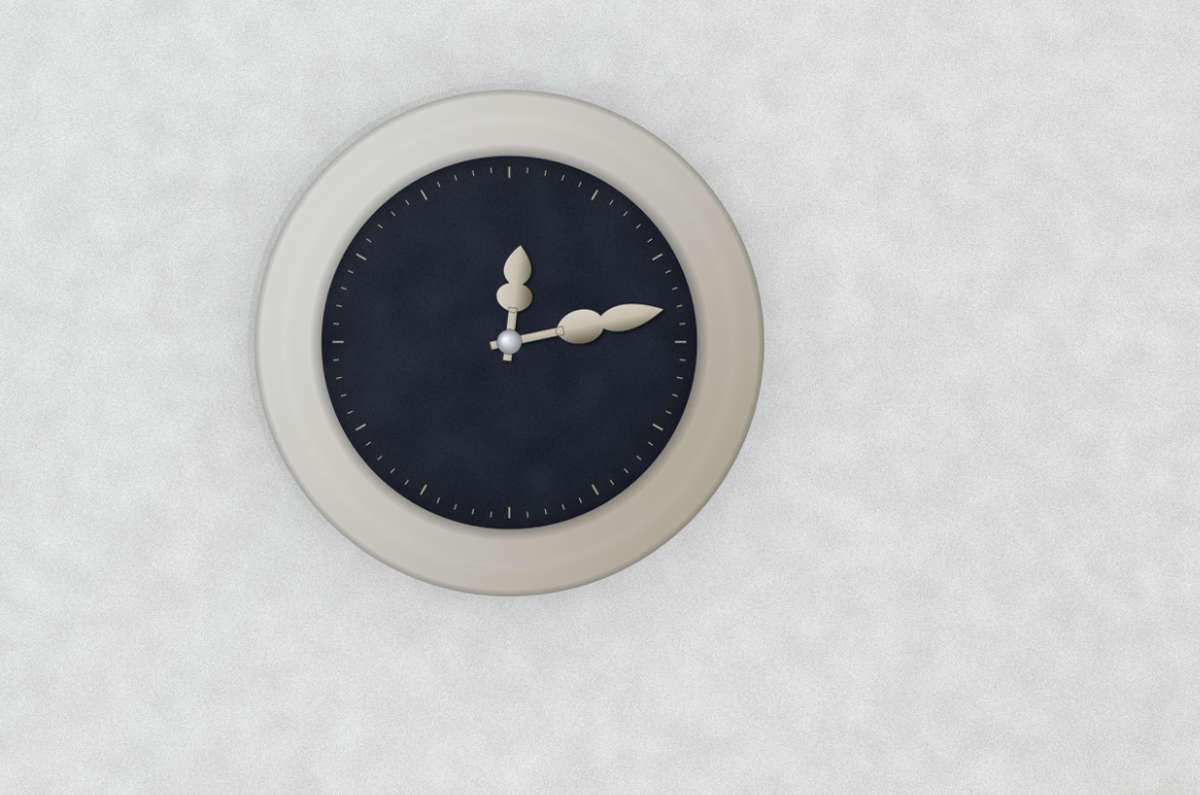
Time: {"hour": 12, "minute": 13}
